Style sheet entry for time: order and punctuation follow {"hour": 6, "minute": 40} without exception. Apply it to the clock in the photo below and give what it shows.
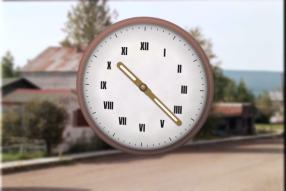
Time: {"hour": 10, "minute": 22}
